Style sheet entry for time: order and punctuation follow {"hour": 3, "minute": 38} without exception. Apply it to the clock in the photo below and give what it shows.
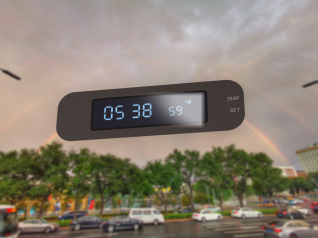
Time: {"hour": 5, "minute": 38}
